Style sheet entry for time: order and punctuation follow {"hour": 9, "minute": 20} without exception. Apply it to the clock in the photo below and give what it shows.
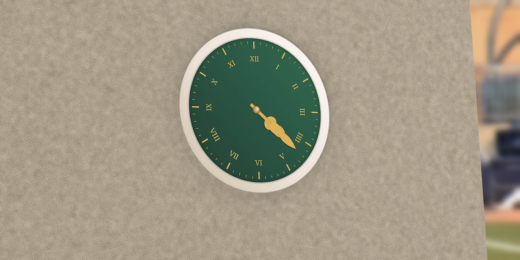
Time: {"hour": 4, "minute": 22}
